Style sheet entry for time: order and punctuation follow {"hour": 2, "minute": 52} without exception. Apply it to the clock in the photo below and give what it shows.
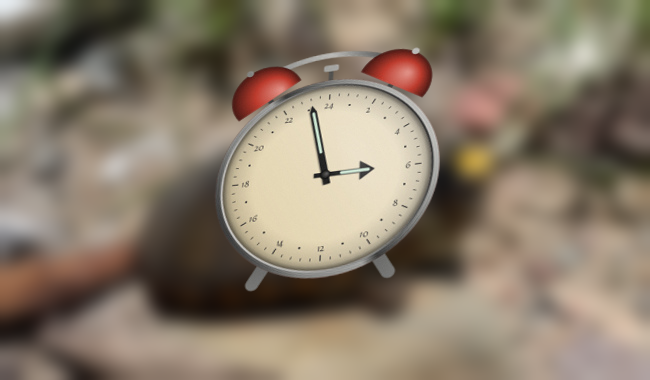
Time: {"hour": 5, "minute": 58}
